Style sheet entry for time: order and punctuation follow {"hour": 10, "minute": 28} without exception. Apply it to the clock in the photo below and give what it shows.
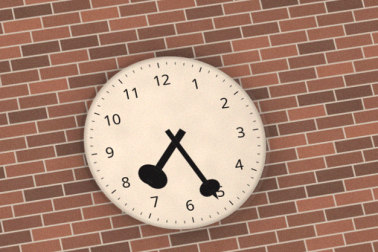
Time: {"hour": 7, "minute": 26}
